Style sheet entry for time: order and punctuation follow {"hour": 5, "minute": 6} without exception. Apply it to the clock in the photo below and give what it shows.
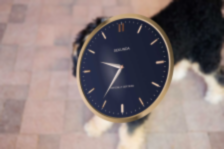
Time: {"hour": 9, "minute": 36}
